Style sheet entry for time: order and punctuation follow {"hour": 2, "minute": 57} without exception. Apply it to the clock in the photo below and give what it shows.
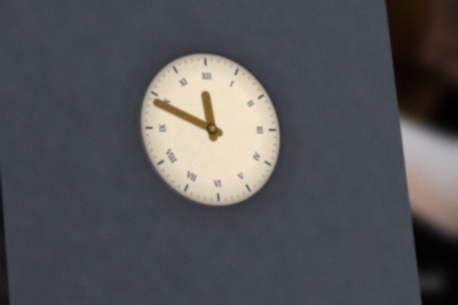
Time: {"hour": 11, "minute": 49}
